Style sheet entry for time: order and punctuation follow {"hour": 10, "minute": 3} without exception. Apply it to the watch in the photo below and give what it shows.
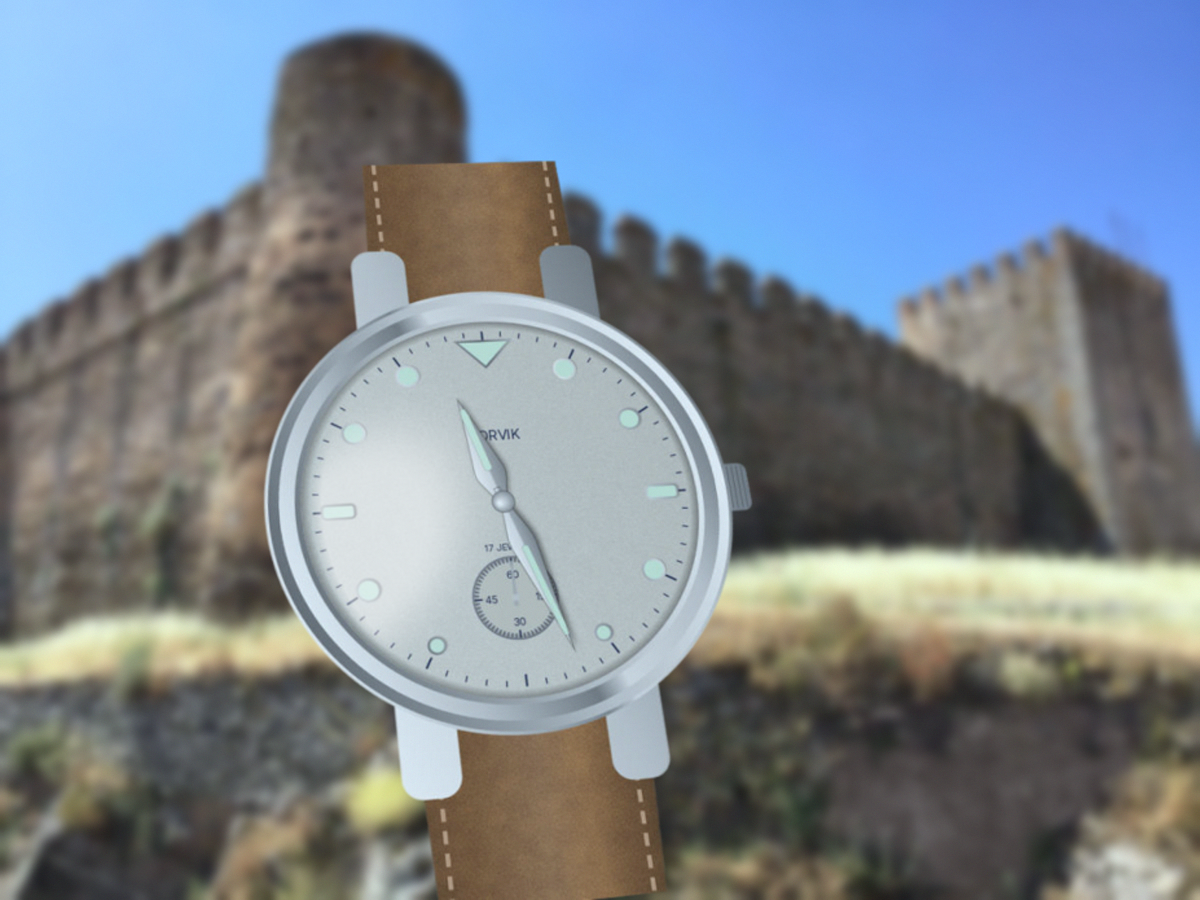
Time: {"hour": 11, "minute": 27}
